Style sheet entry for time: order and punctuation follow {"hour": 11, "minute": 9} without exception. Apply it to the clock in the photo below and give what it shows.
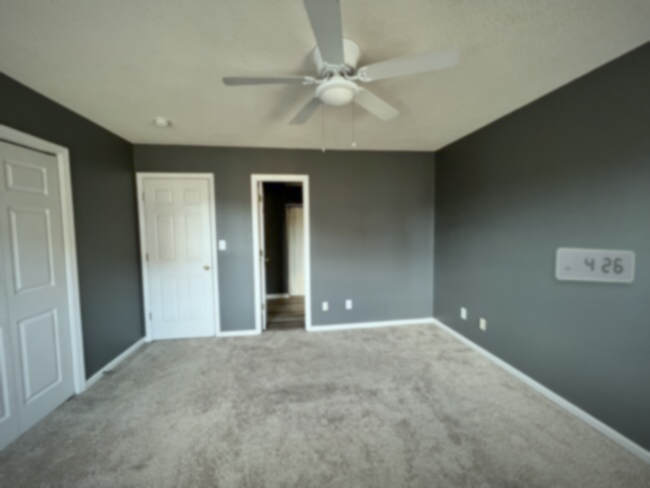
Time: {"hour": 4, "minute": 26}
